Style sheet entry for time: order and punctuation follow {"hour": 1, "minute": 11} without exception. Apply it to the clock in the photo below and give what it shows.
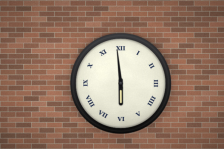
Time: {"hour": 5, "minute": 59}
